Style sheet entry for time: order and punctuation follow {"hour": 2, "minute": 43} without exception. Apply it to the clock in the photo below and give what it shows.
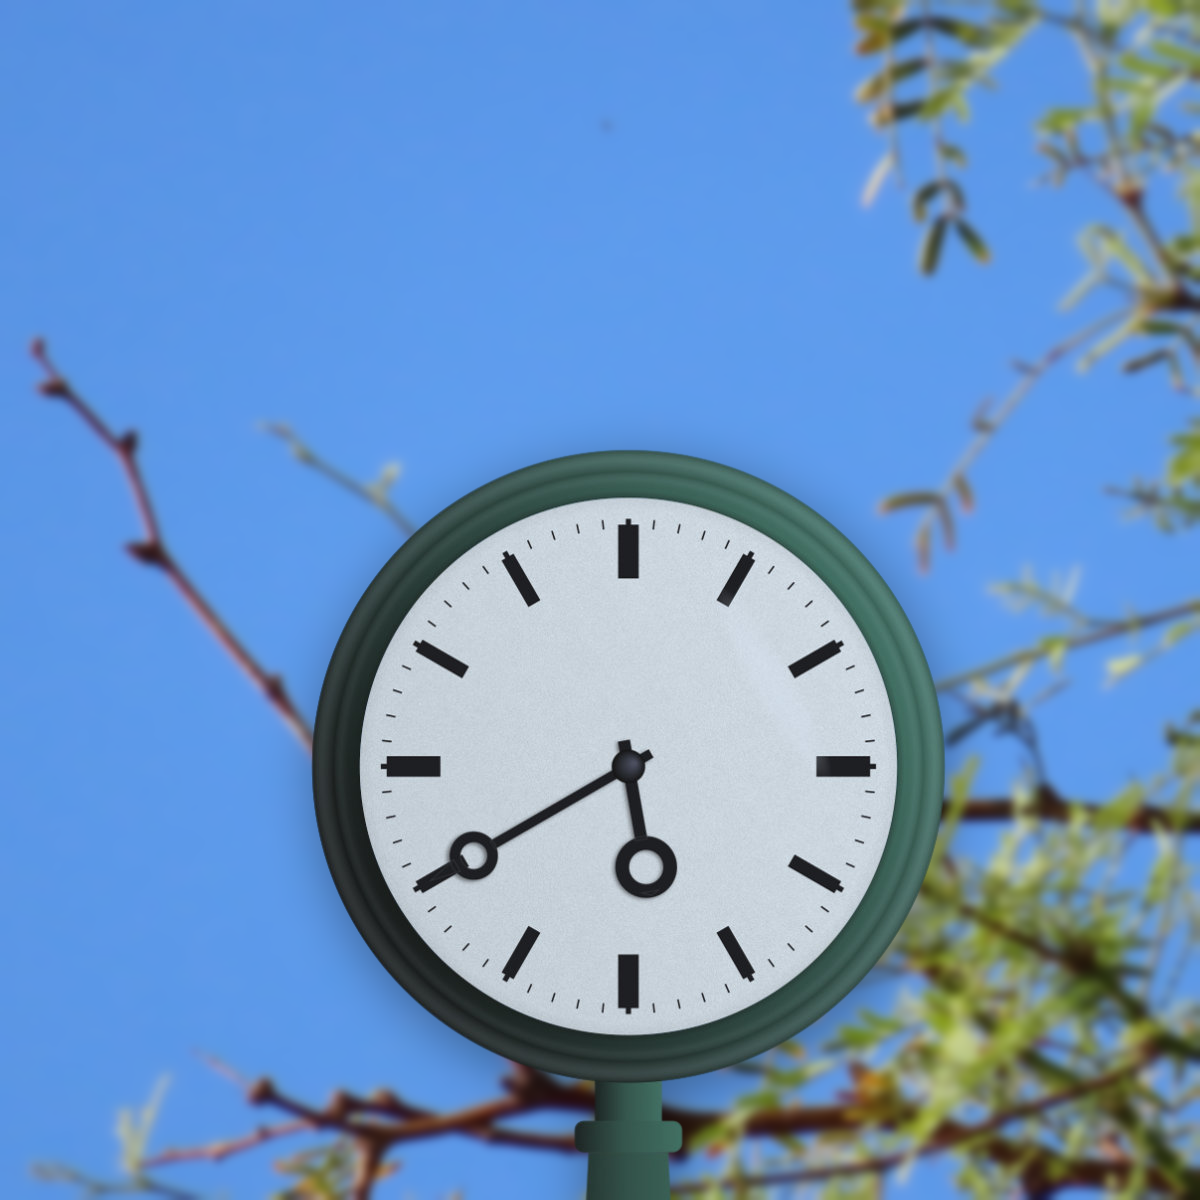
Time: {"hour": 5, "minute": 40}
